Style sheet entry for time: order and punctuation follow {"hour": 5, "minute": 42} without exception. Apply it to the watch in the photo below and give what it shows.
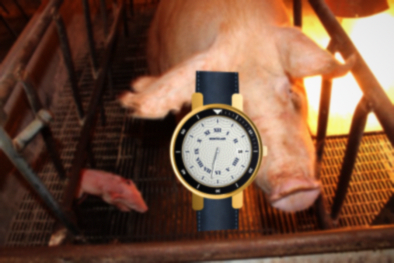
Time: {"hour": 6, "minute": 32}
